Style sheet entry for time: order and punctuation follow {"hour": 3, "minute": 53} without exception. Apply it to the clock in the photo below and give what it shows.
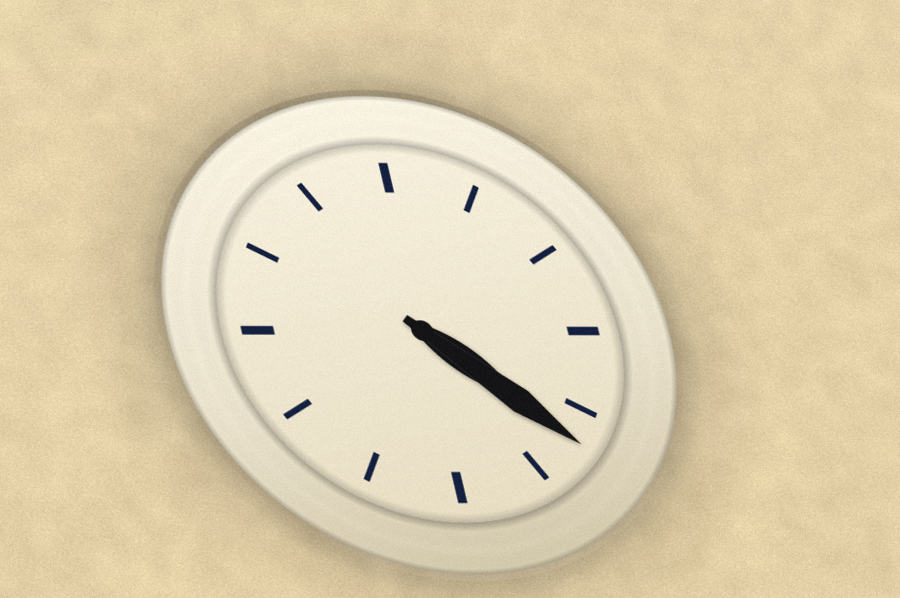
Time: {"hour": 4, "minute": 22}
